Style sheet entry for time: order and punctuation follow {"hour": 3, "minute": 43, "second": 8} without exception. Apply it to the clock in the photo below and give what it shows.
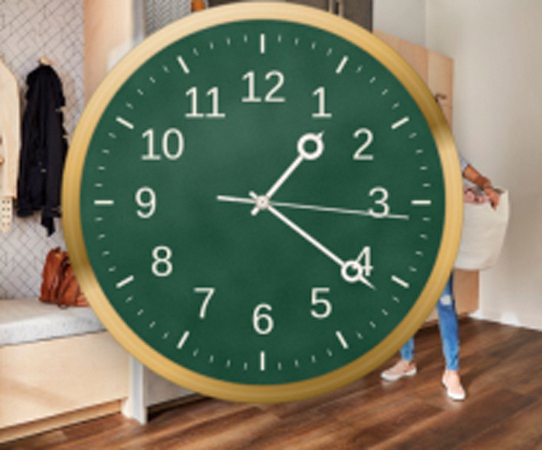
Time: {"hour": 1, "minute": 21, "second": 16}
